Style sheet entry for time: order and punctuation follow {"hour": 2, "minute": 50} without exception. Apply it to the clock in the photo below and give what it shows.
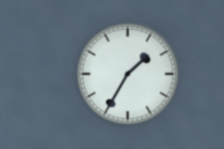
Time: {"hour": 1, "minute": 35}
